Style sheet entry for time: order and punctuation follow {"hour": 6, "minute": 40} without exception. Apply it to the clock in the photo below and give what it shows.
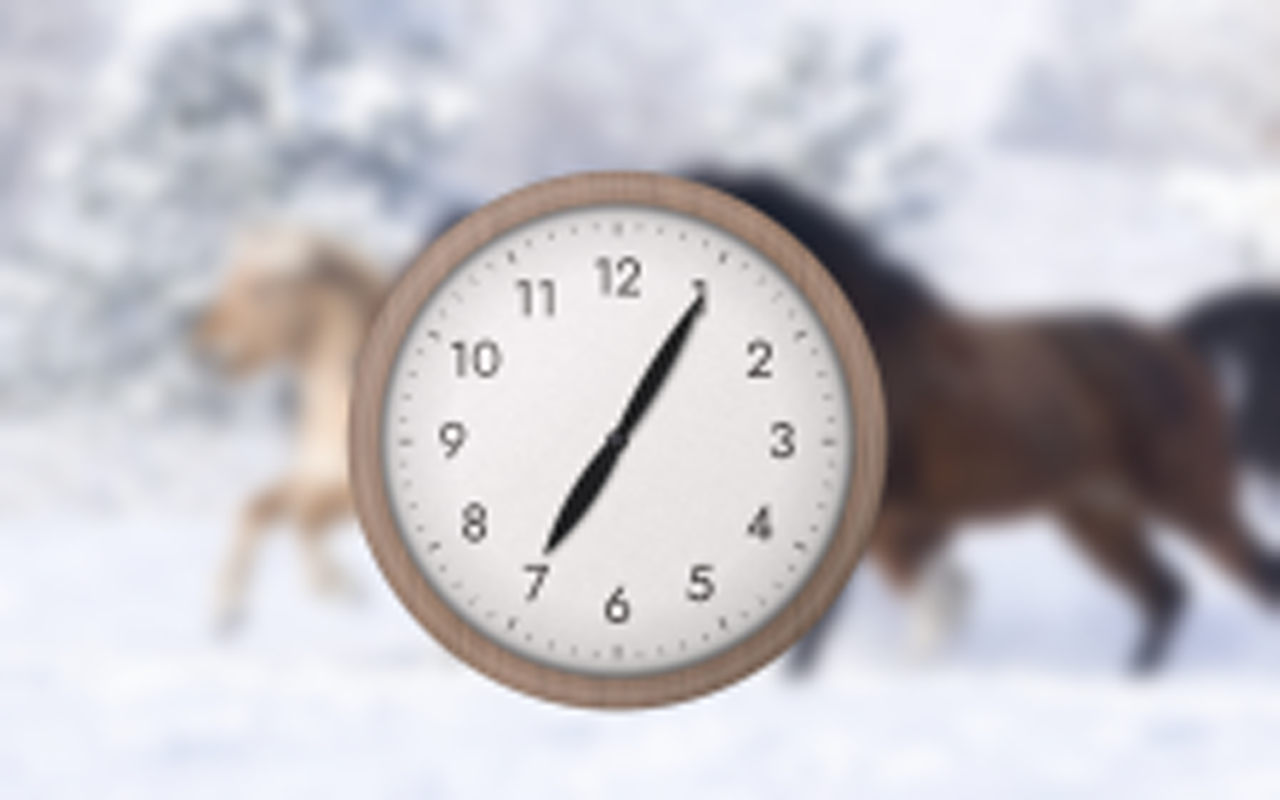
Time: {"hour": 7, "minute": 5}
